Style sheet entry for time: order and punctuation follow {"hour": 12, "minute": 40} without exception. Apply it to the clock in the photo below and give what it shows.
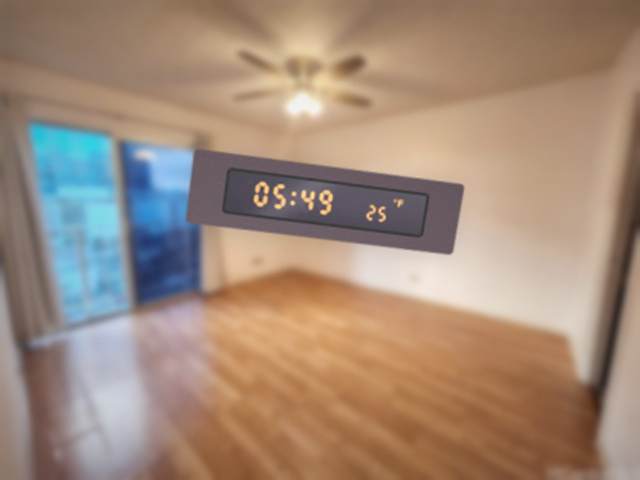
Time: {"hour": 5, "minute": 49}
